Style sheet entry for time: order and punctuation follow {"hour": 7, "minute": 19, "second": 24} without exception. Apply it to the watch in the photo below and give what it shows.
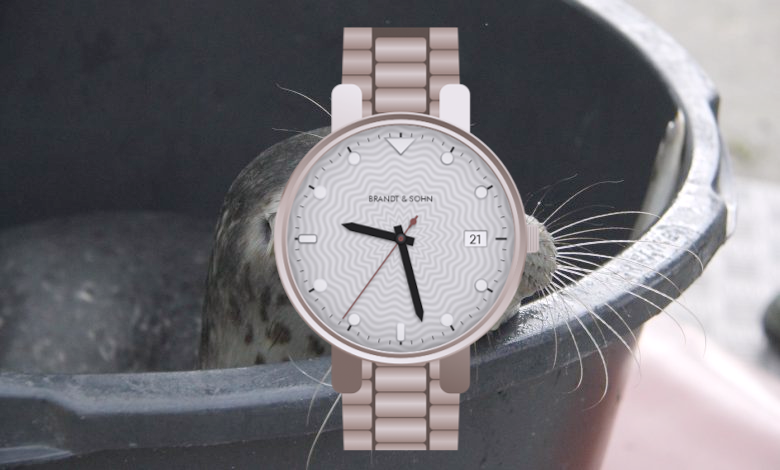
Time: {"hour": 9, "minute": 27, "second": 36}
